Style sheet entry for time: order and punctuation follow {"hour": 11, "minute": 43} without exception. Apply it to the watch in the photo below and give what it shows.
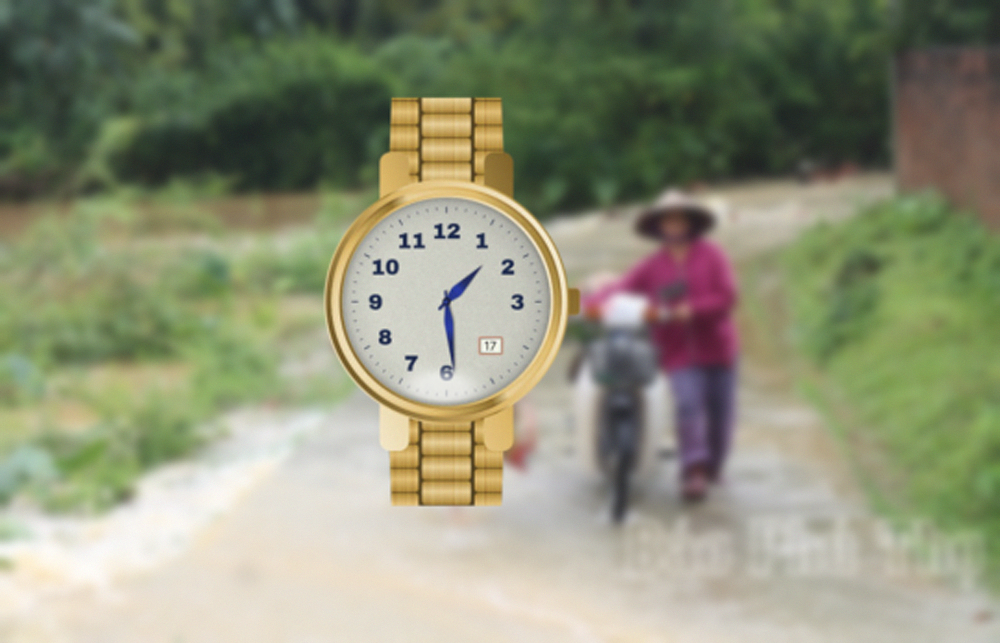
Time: {"hour": 1, "minute": 29}
